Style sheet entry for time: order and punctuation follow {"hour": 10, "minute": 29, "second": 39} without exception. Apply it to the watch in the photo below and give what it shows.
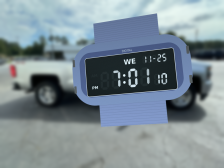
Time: {"hour": 7, "minute": 1, "second": 10}
